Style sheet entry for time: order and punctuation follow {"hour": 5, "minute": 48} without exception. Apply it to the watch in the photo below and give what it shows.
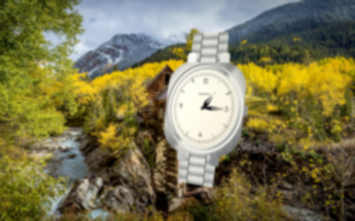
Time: {"hour": 1, "minute": 15}
